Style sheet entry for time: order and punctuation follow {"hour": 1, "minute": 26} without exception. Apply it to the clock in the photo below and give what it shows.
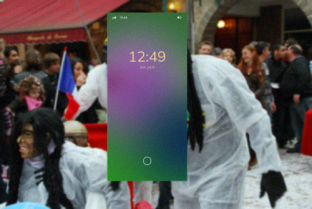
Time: {"hour": 12, "minute": 49}
